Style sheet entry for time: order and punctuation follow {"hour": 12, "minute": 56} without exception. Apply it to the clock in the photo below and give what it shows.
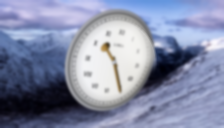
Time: {"hour": 10, "minute": 25}
